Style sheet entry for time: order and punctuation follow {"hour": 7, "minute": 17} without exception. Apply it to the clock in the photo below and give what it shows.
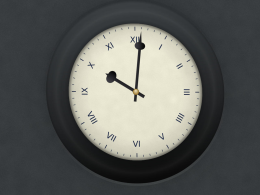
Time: {"hour": 10, "minute": 1}
